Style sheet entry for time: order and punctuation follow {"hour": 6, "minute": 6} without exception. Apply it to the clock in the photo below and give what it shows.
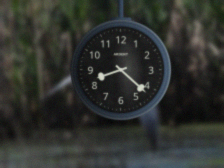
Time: {"hour": 8, "minute": 22}
